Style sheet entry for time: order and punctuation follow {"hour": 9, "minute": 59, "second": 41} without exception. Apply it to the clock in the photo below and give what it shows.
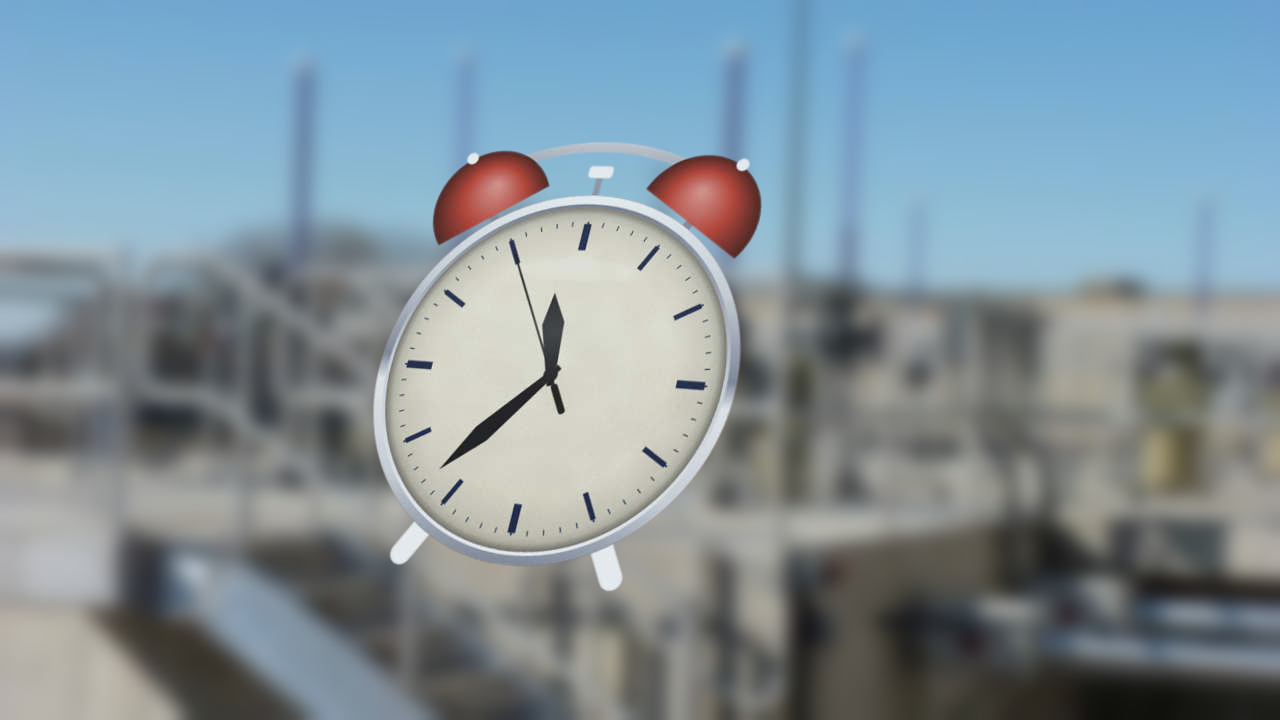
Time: {"hour": 11, "minute": 36, "second": 55}
